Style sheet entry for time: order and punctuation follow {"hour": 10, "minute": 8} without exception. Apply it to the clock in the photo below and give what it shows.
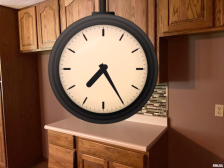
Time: {"hour": 7, "minute": 25}
